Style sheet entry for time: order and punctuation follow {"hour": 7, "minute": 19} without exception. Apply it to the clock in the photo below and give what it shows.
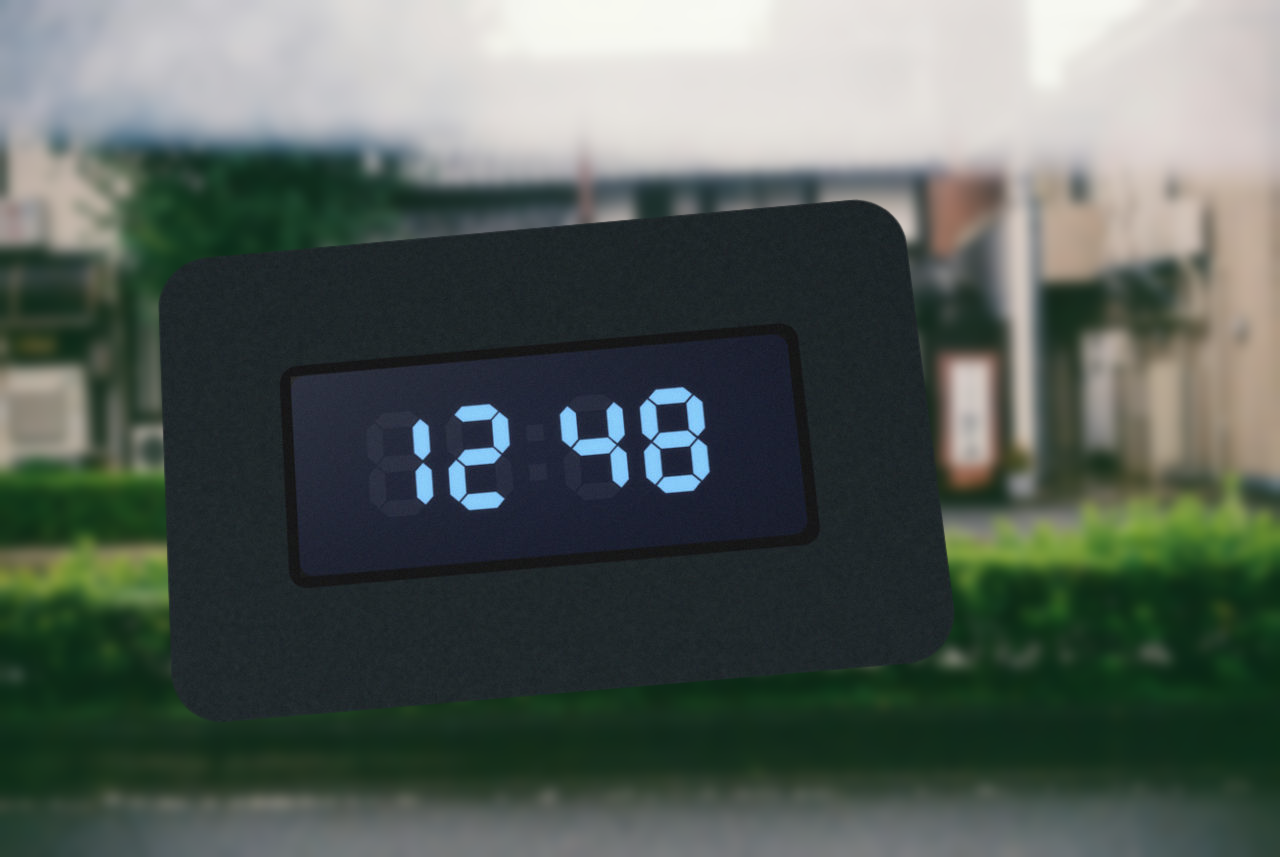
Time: {"hour": 12, "minute": 48}
